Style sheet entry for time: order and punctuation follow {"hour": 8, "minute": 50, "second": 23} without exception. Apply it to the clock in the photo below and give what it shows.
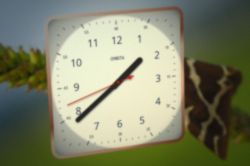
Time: {"hour": 1, "minute": 38, "second": 42}
